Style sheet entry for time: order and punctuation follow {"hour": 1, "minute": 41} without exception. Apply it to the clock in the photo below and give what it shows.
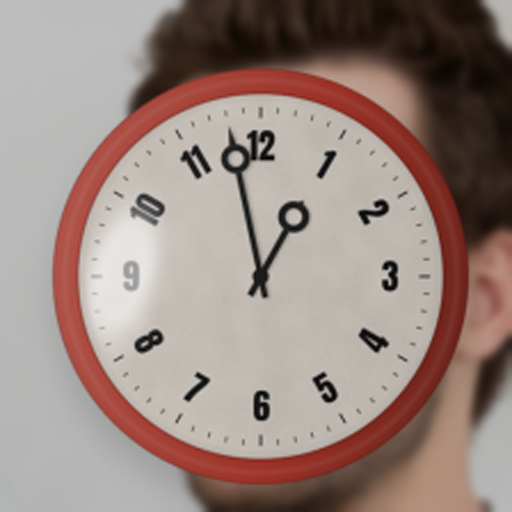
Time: {"hour": 12, "minute": 58}
